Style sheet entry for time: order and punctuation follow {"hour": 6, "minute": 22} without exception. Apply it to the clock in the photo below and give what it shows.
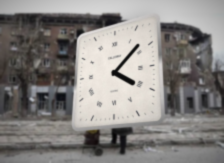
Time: {"hour": 4, "minute": 8}
